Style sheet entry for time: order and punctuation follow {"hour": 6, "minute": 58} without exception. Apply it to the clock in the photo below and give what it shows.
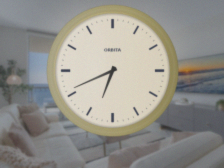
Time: {"hour": 6, "minute": 41}
